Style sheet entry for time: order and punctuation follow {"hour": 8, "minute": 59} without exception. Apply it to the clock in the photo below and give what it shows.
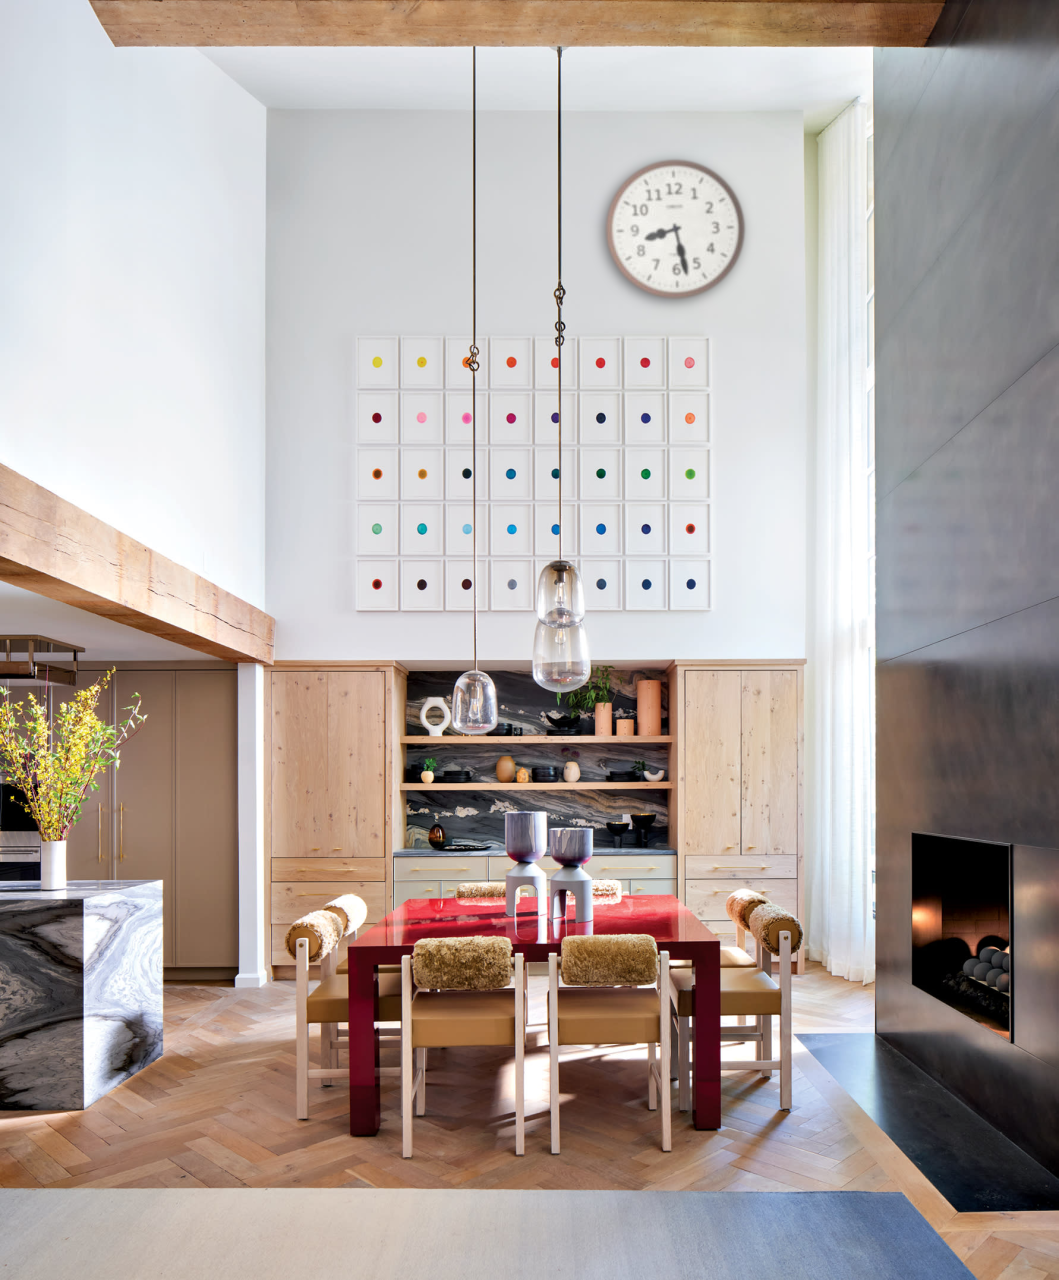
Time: {"hour": 8, "minute": 28}
